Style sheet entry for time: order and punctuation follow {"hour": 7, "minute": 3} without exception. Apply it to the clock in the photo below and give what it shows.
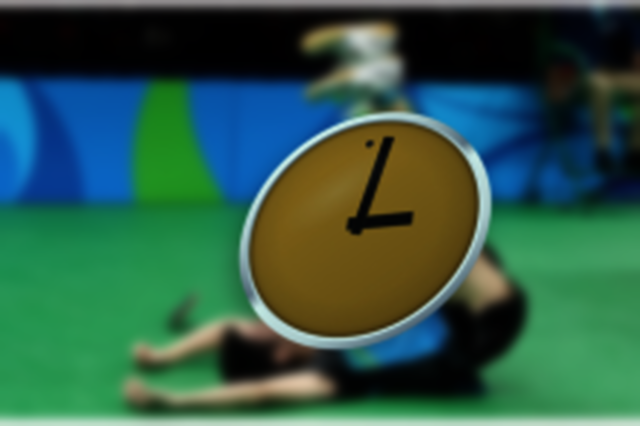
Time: {"hour": 3, "minute": 2}
